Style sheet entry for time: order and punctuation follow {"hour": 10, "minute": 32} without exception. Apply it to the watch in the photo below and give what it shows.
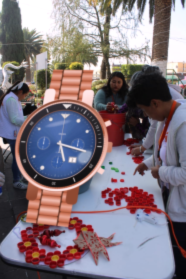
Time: {"hour": 5, "minute": 17}
